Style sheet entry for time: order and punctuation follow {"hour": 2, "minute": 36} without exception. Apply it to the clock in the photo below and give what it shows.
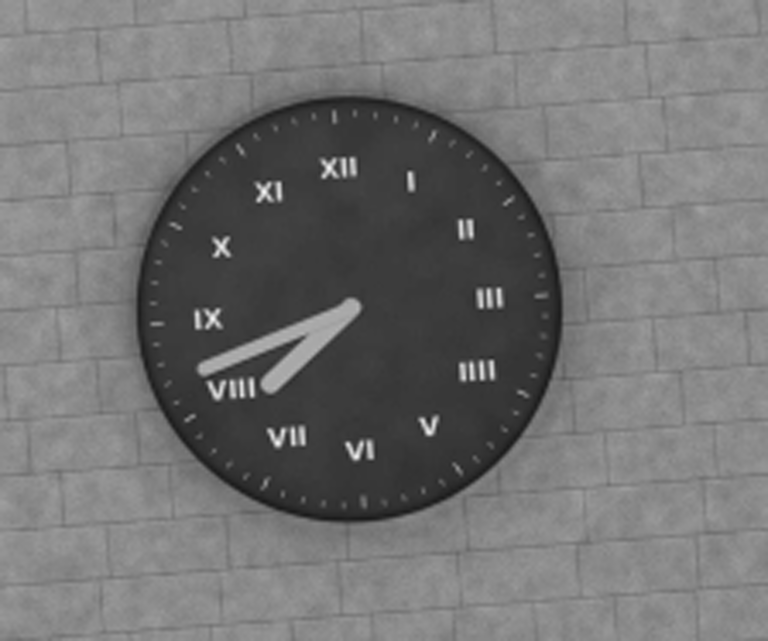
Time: {"hour": 7, "minute": 42}
